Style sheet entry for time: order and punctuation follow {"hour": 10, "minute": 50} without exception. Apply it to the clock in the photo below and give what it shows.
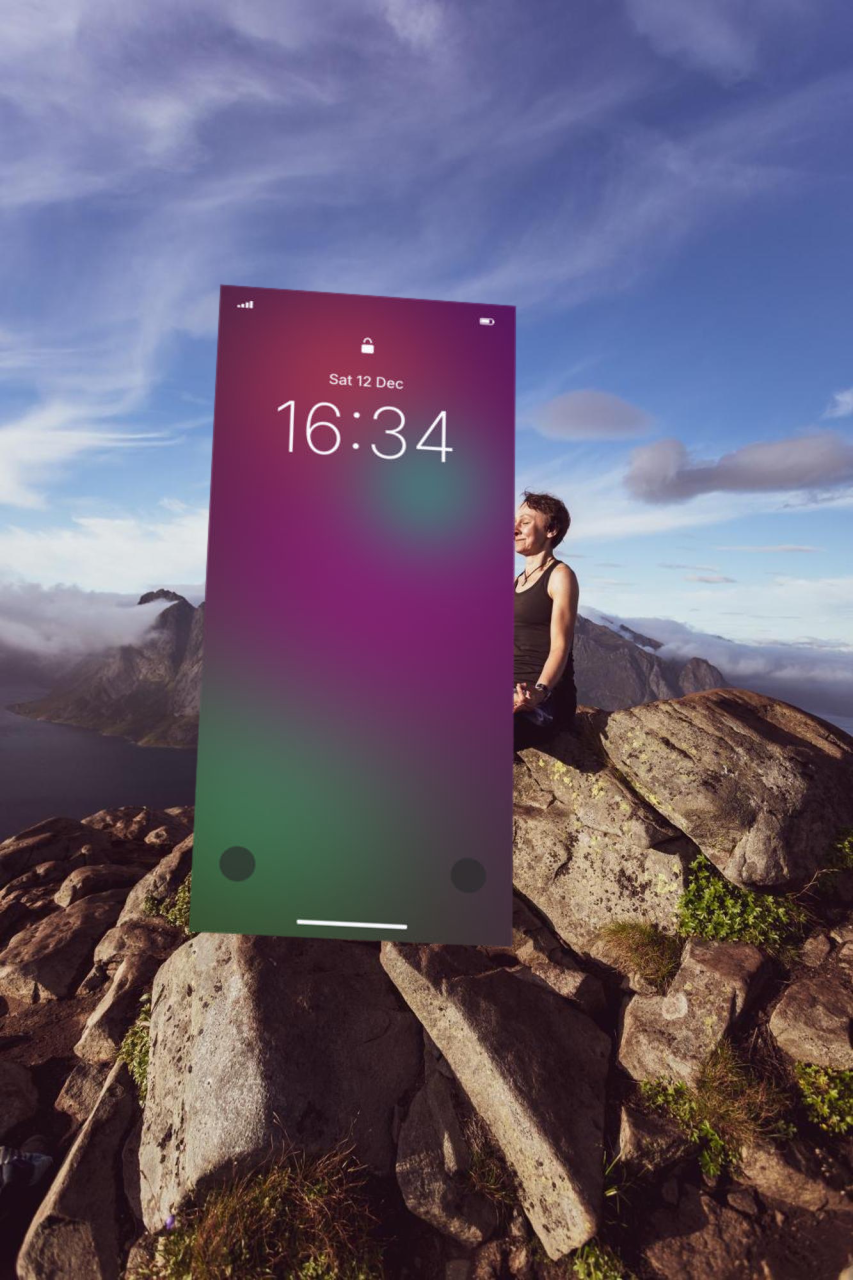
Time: {"hour": 16, "minute": 34}
